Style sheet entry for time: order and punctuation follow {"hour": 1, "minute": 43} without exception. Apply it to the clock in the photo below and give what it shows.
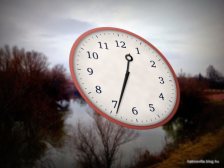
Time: {"hour": 12, "minute": 34}
